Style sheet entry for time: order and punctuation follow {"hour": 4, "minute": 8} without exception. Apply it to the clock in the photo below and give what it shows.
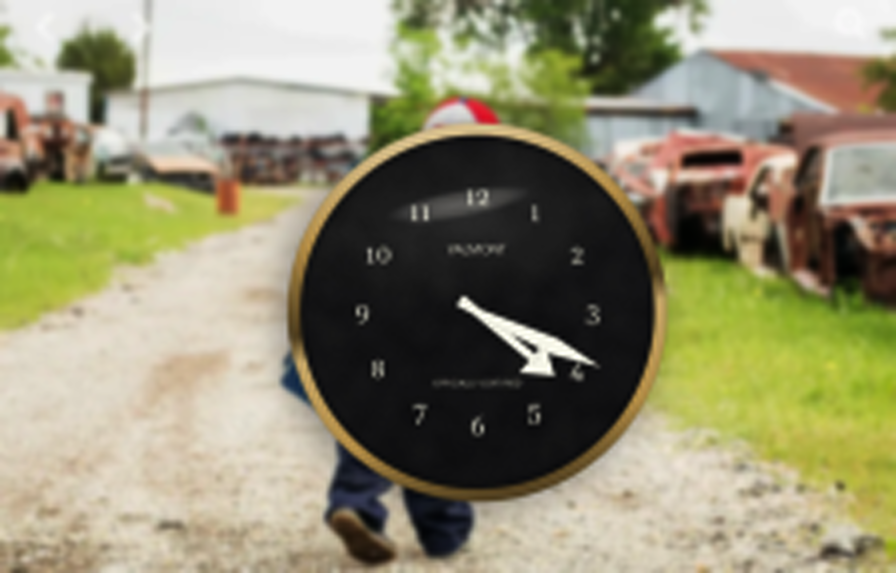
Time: {"hour": 4, "minute": 19}
